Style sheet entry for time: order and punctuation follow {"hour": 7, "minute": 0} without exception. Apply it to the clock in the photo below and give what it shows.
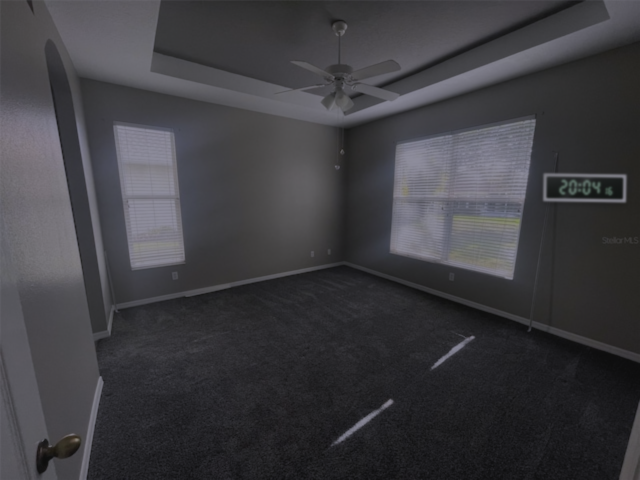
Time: {"hour": 20, "minute": 4}
